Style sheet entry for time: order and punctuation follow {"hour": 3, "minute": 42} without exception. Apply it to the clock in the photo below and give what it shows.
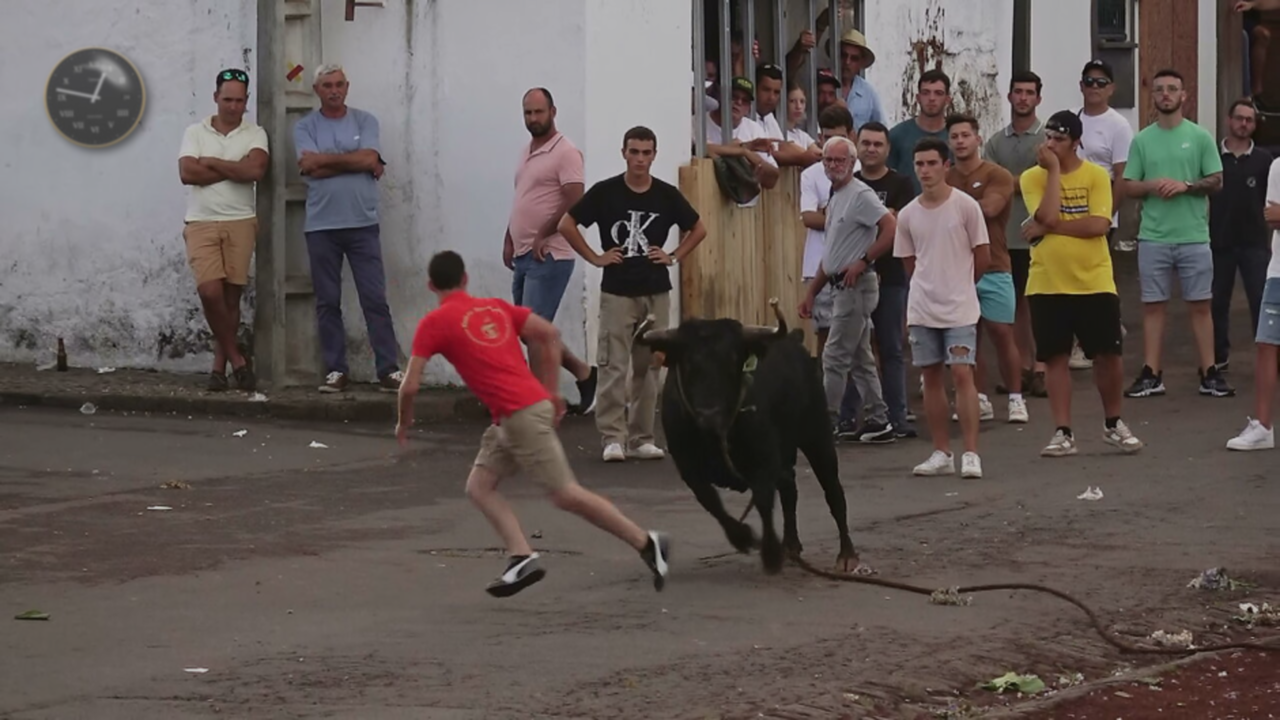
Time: {"hour": 12, "minute": 47}
